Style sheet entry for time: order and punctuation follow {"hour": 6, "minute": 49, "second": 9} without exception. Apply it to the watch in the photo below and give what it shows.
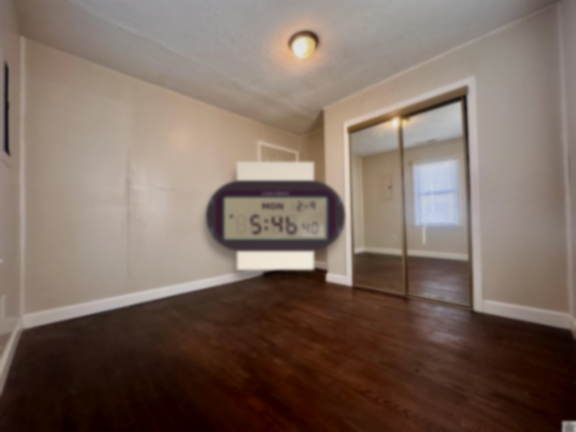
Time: {"hour": 5, "minute": 46, "second": 40}
